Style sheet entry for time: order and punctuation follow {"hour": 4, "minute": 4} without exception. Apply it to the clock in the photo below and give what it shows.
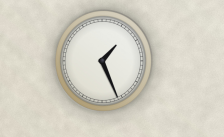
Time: {"hour": 1, "minute": 26}
